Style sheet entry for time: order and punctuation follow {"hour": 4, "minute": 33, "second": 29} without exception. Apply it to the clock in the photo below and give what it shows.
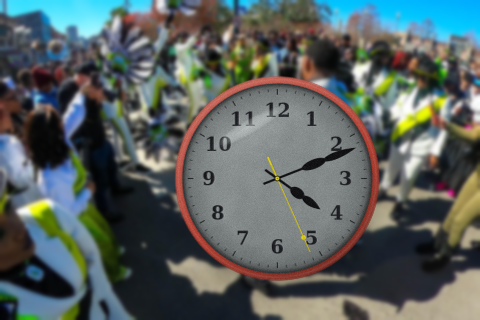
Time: {"hour": 4, "minute": 11, "second": 26}
